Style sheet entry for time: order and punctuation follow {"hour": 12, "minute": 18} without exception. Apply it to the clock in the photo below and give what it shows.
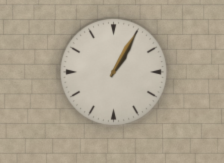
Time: {"hour": 1, "minute": 5}
